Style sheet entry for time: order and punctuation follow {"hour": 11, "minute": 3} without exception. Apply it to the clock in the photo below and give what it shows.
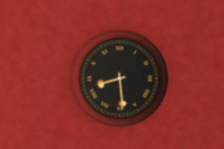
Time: {"hour": 8, "minute": 29}
